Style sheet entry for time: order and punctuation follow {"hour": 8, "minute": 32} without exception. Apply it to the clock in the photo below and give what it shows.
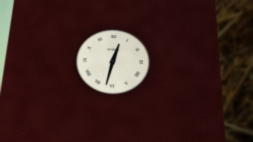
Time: {"hour": 12, "minute": 32}
